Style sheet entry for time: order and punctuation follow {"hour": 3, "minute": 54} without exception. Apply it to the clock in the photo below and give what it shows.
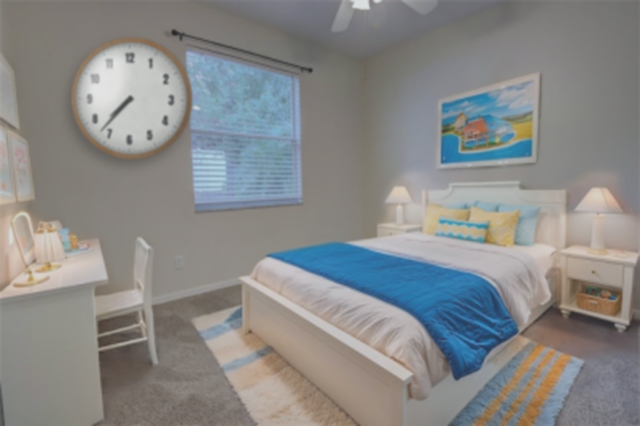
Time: {"hour": 7, "minute": 37}
